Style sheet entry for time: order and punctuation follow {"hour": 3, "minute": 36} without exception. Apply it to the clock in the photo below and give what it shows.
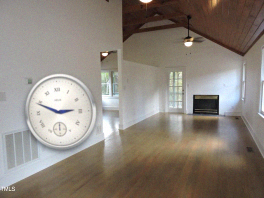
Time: {"hour": 2, "minute": 49}
